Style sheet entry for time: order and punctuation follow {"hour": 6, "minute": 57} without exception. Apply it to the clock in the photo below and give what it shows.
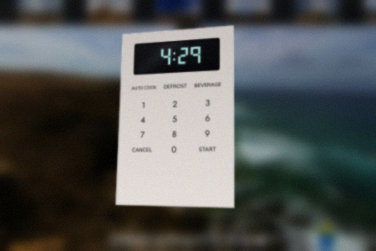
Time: {"hour": 4, "minute": 29}
